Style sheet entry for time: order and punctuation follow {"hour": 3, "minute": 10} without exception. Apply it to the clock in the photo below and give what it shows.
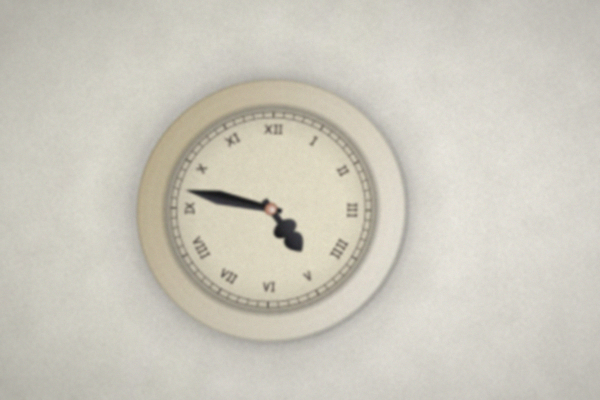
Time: {"hour": 4, "minute": 47}
